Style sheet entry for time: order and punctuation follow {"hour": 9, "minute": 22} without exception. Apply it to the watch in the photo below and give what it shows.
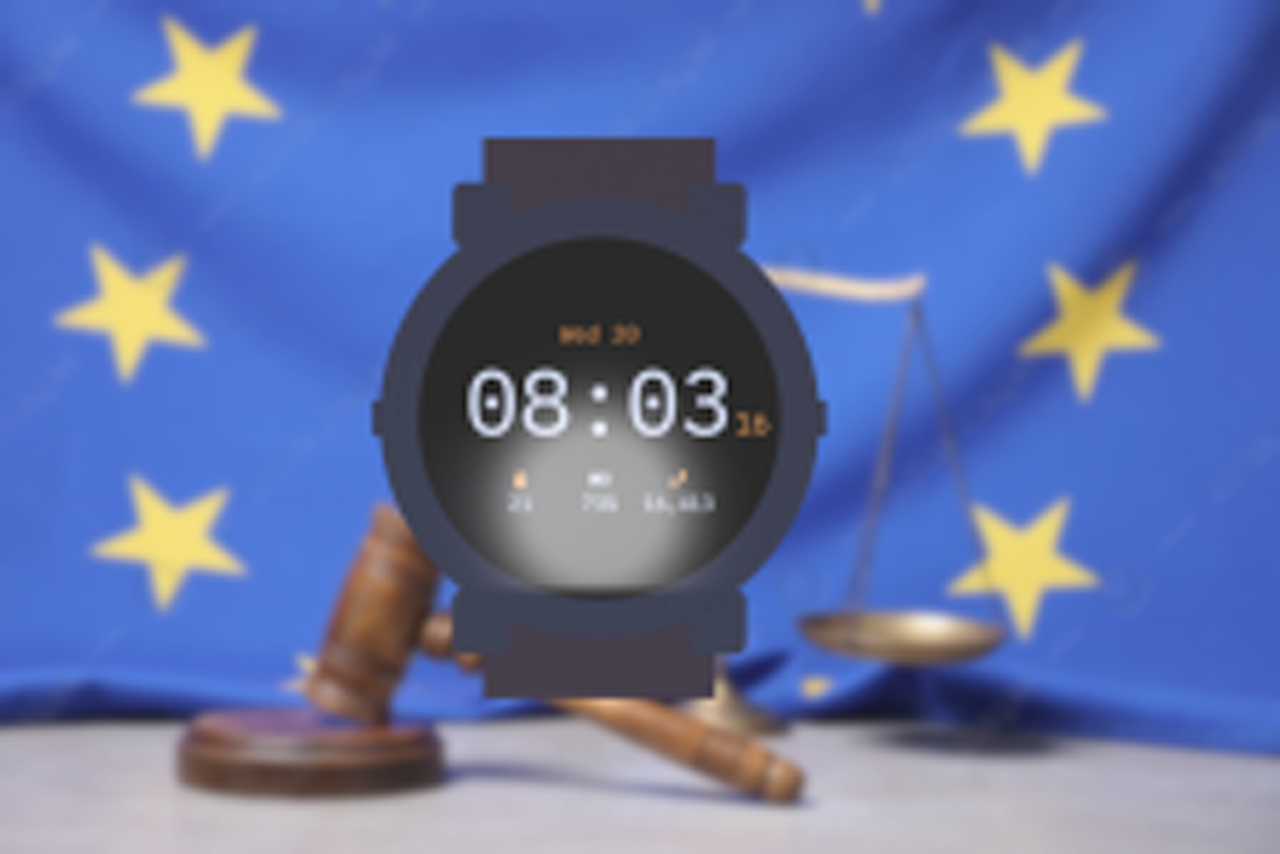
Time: {"hour": 8, "minute": 3}
